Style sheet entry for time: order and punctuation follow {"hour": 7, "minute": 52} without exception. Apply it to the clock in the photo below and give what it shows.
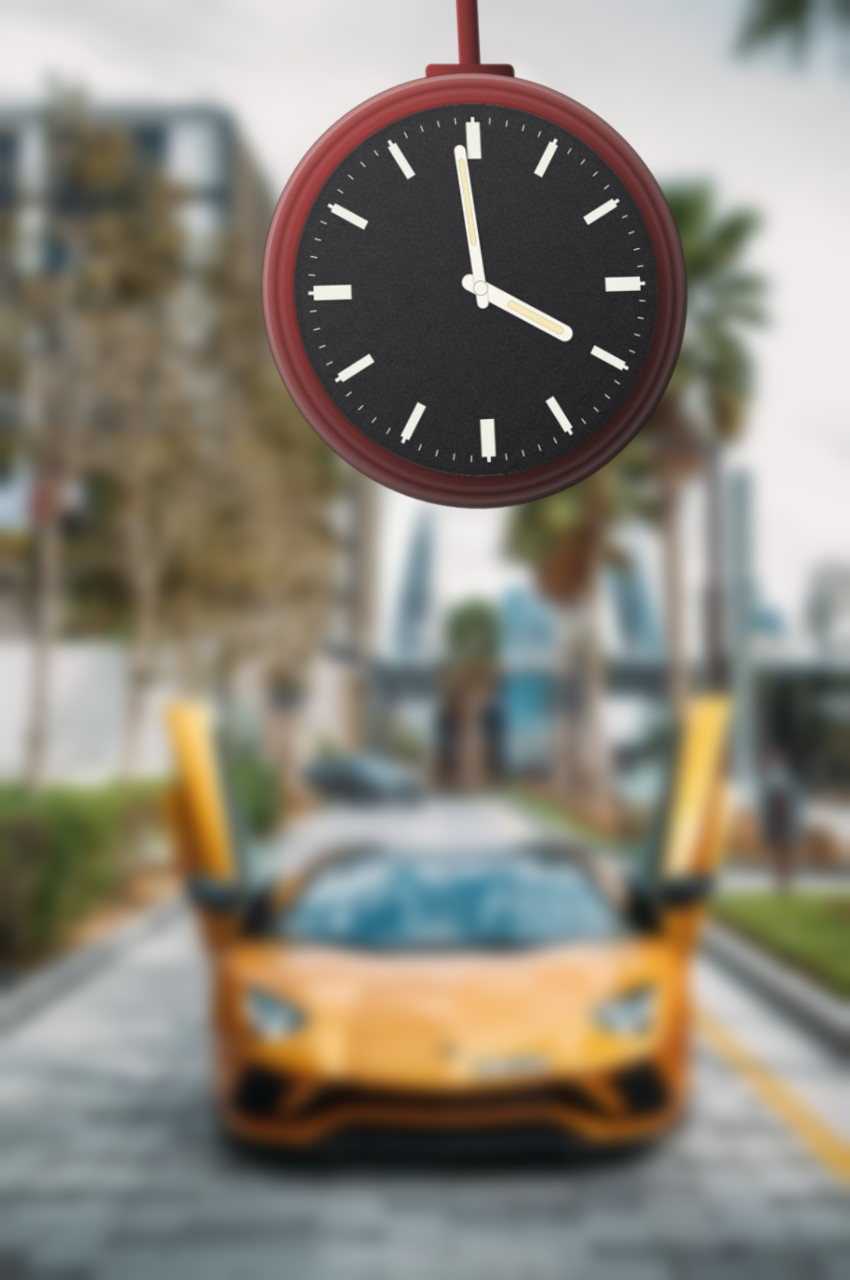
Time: {"hour": 3, "minute": 59}
